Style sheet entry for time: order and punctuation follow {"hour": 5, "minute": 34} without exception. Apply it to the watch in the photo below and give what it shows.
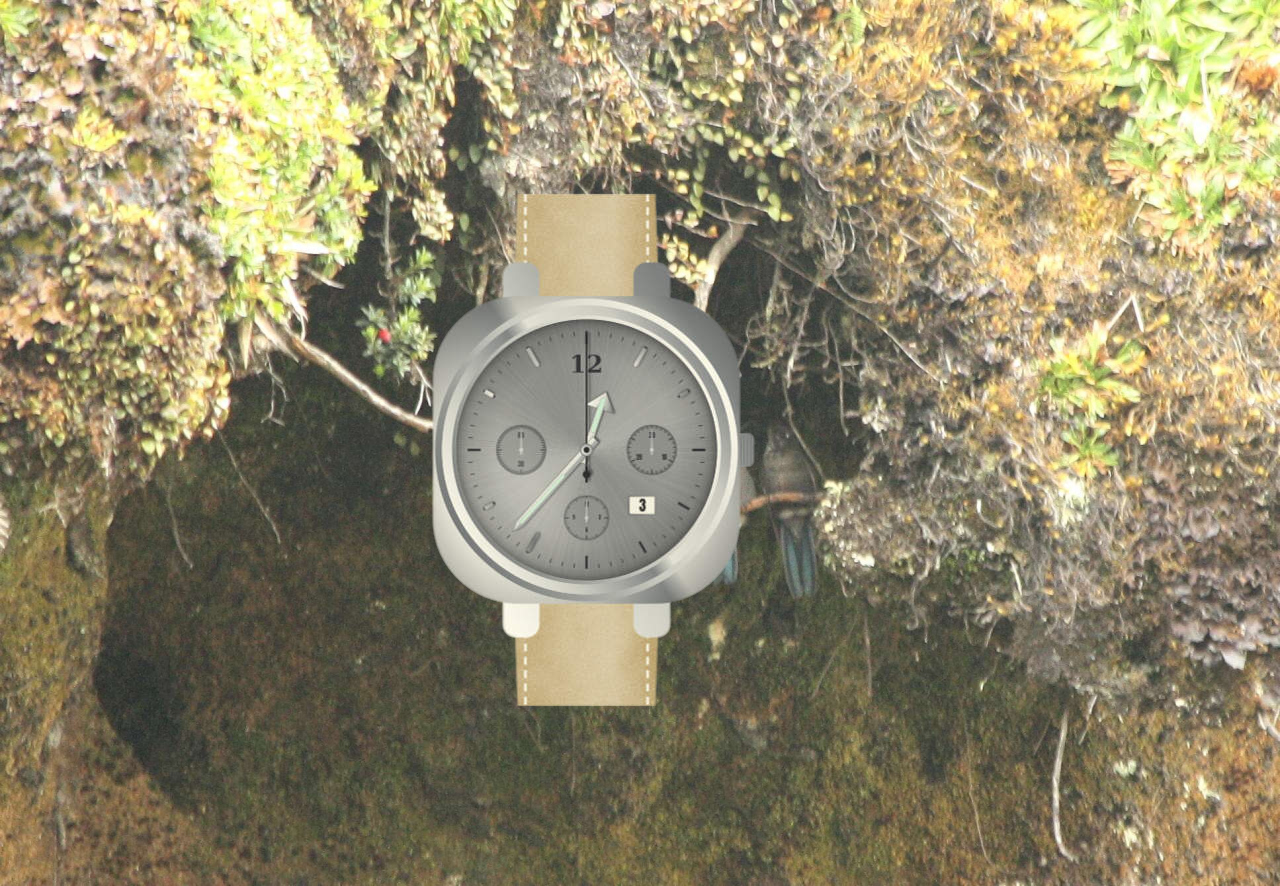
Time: {"hour": 12, "minute": 37}
